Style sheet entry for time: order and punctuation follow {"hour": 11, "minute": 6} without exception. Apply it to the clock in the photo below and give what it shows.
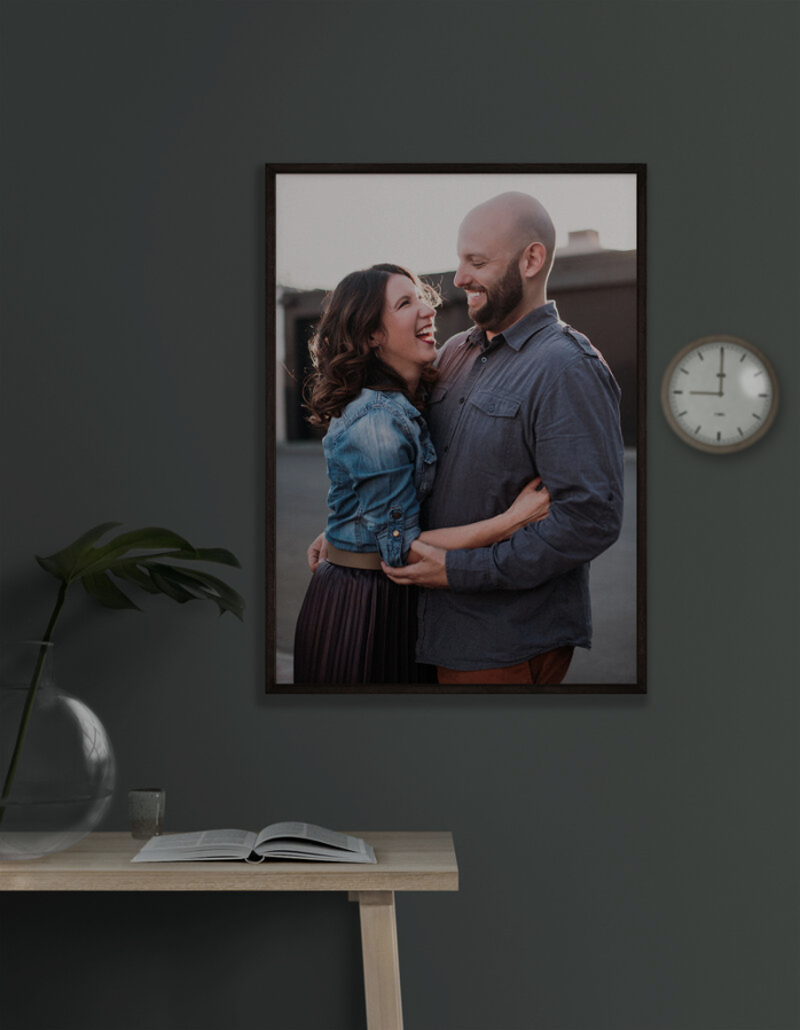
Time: {"hour": 9, "minute": 0}
